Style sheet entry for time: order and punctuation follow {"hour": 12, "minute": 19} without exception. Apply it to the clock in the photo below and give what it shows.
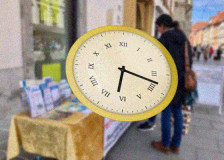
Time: {"hour": 6, "minute": 18}
